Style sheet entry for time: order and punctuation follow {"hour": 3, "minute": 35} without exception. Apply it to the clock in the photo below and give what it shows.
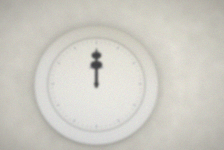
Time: {"hour": 12, "minute": 0}
